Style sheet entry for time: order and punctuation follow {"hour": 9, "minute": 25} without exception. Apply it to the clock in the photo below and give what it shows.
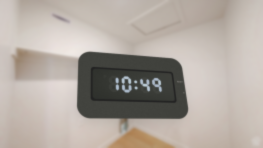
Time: {"hour": 10, "minute": 49}
